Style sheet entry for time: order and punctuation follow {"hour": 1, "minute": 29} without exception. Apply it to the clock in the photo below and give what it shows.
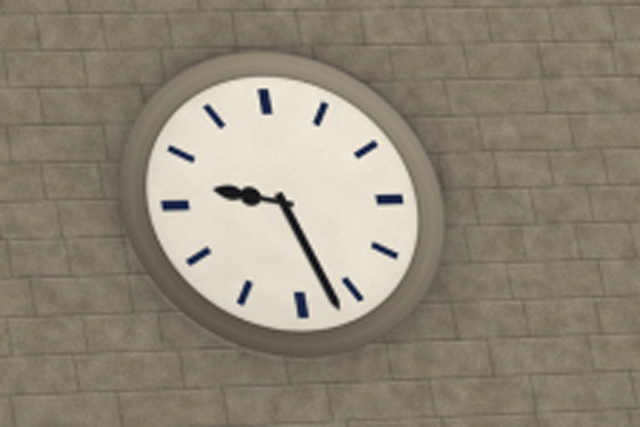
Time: {"hour": 9, "minute": 27}
